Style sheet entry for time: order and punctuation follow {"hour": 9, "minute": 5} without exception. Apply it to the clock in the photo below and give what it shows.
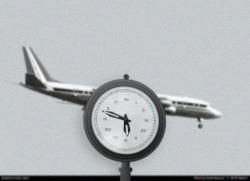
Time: {"hour": 5, "minute": 48}
